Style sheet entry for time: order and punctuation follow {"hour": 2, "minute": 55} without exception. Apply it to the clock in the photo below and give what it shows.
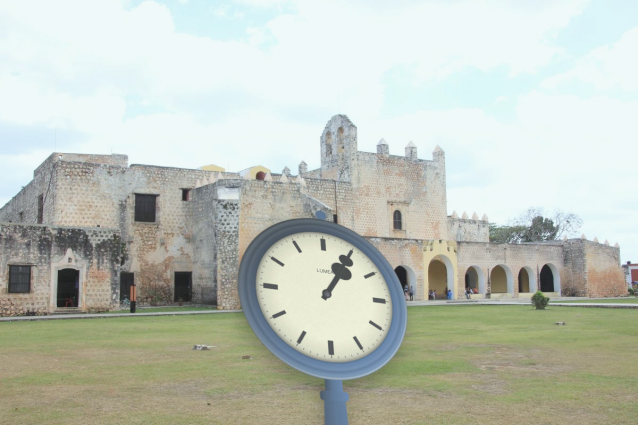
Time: {"hour": 1, "minute": 5}
